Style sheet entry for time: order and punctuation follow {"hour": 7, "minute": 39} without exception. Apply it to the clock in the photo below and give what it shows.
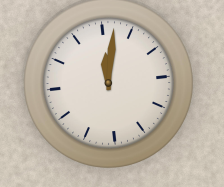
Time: {"hour": 12, "minute": 2}
